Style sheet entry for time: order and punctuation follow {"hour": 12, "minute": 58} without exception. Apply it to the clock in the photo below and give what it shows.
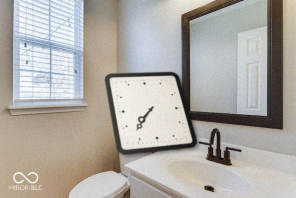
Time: {"hour": 7, "minute": 37}
